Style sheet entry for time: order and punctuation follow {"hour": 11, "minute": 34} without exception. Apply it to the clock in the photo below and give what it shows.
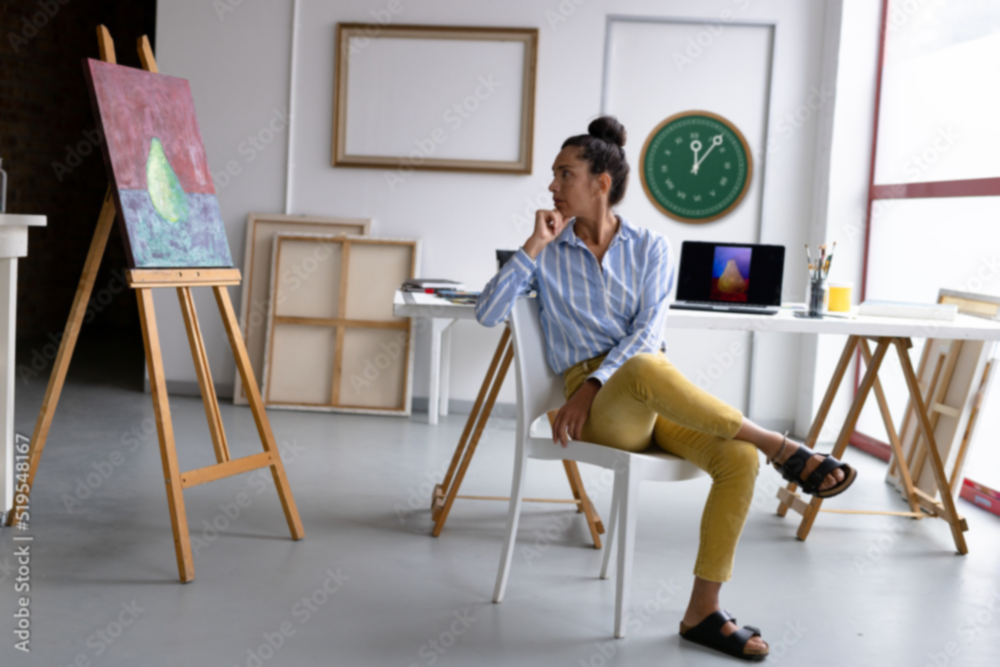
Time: {"hour": 12, "minute": 7}
